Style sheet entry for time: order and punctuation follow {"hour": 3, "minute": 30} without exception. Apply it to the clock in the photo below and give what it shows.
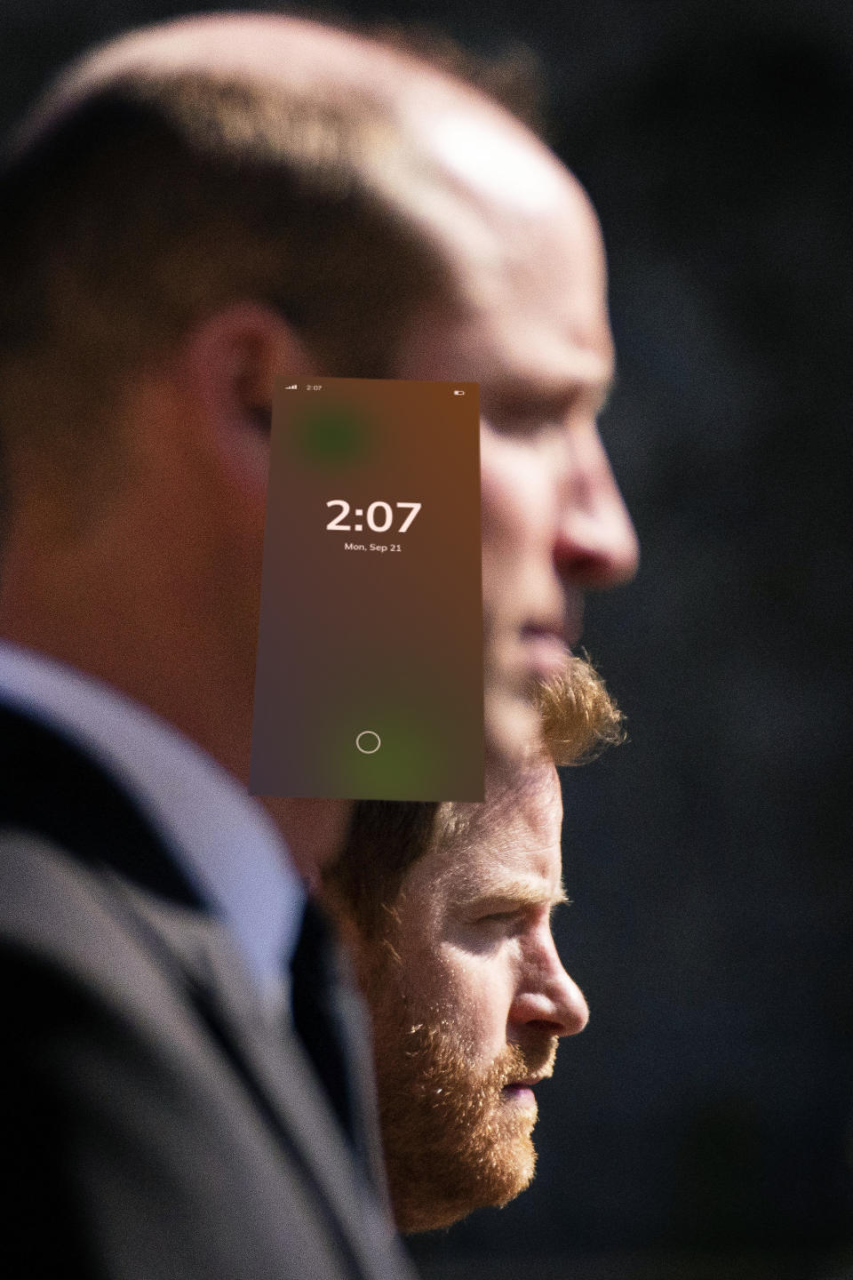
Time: {"hour": 2, "minute": 7}
